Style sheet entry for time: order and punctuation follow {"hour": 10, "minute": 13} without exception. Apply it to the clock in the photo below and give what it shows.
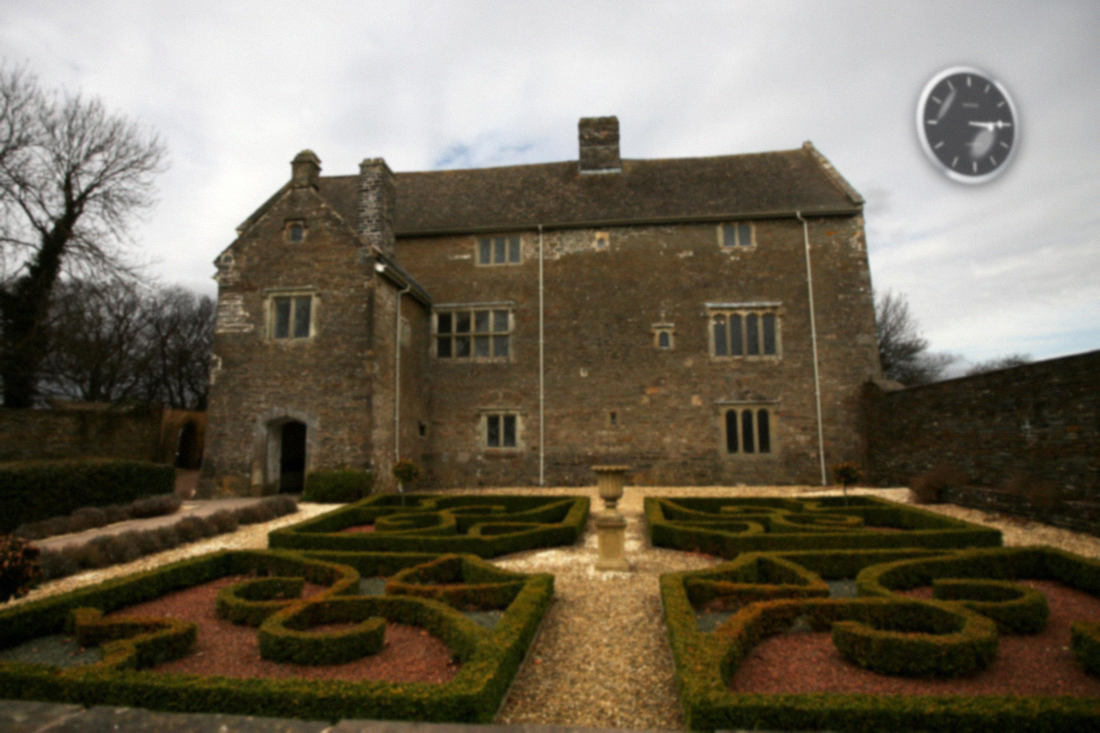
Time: {"hour": 3, "minute": 15}
